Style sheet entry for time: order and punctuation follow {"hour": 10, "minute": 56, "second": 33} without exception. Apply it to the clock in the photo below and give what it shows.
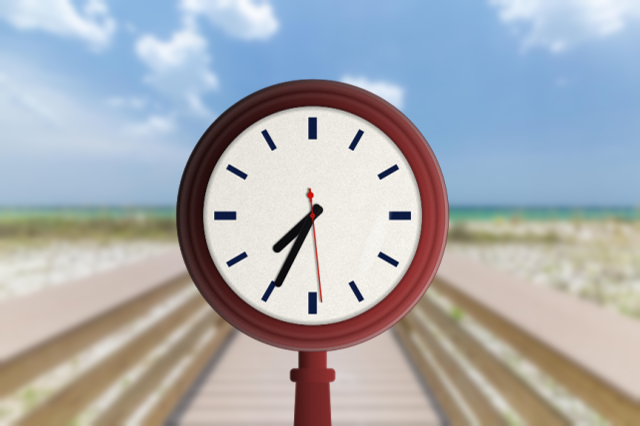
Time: {"hour": 7, "minute": 34, "second": 29}
